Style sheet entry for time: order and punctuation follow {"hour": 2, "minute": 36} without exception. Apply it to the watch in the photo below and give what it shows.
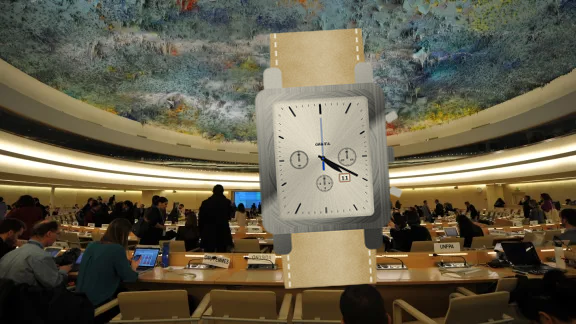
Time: {"hour": 4, "minute": 20}
